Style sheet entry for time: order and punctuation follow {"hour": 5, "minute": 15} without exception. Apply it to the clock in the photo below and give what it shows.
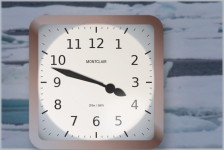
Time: {"hour": 3, "minute": 48}
